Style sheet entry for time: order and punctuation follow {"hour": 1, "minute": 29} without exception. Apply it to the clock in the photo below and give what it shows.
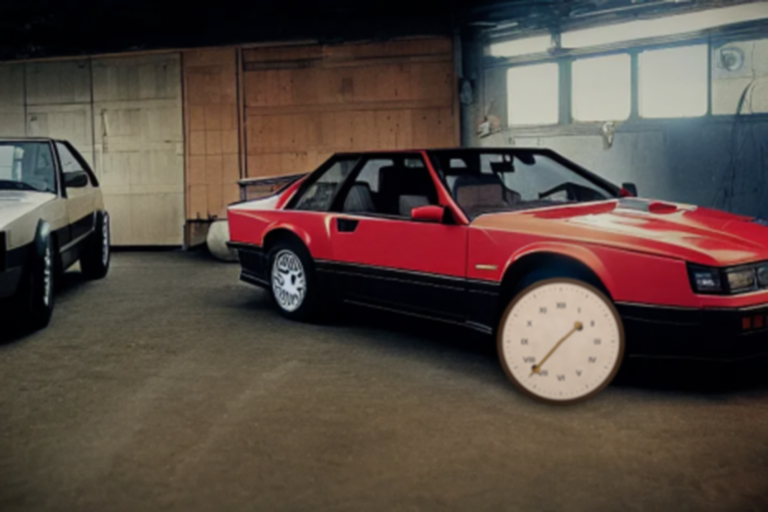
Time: {"hour": 1, "minute": 37}
